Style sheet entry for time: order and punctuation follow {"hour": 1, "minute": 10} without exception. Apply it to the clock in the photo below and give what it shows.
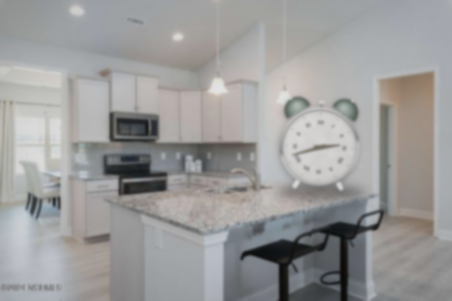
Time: {"hour": 2, "minute": 42}
